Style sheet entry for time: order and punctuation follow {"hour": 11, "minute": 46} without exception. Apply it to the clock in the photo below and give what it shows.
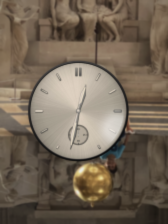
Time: {"hour": 12, "minute": 32}
